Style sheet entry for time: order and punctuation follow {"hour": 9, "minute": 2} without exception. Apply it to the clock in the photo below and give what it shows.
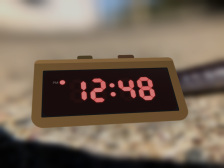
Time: {"hour": 12, "minute": 48}
